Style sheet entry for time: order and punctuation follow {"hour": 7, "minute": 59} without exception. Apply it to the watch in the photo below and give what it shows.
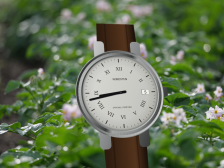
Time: {"hour": 8, "minute": 43}
